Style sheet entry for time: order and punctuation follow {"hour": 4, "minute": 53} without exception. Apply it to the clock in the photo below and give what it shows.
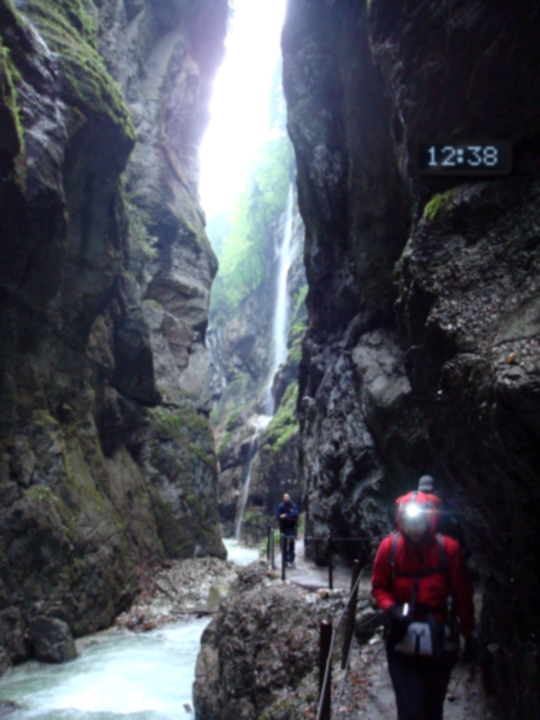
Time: {"hour": 12, "minute": 38}
